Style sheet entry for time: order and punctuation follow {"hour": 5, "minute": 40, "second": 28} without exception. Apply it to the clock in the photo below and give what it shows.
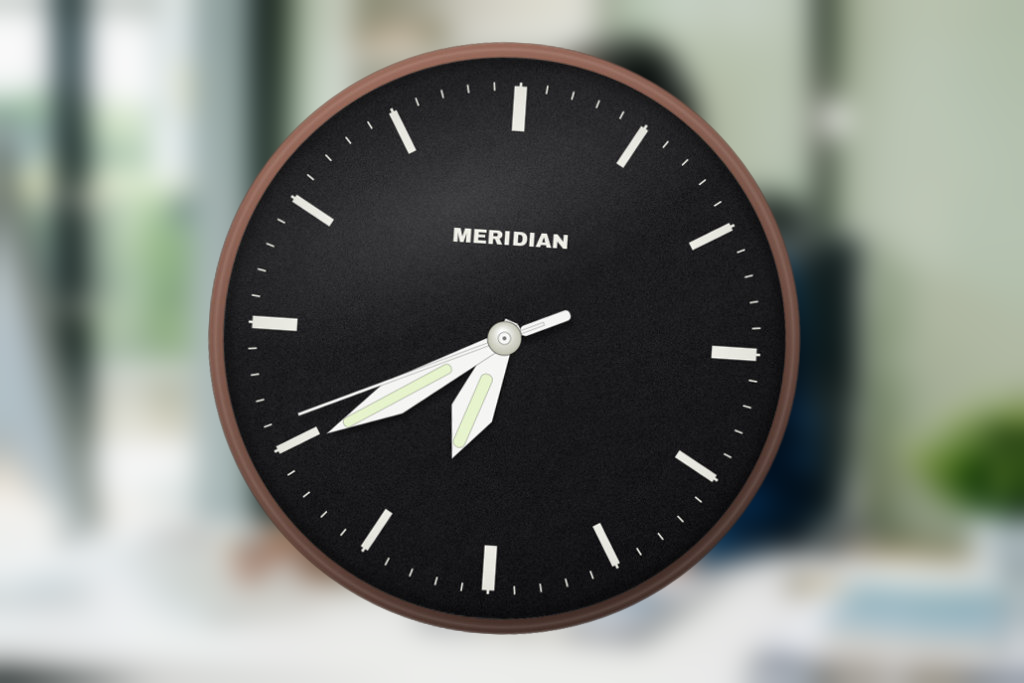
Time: {"hour": 6, "minute": 39, "second": 41}
